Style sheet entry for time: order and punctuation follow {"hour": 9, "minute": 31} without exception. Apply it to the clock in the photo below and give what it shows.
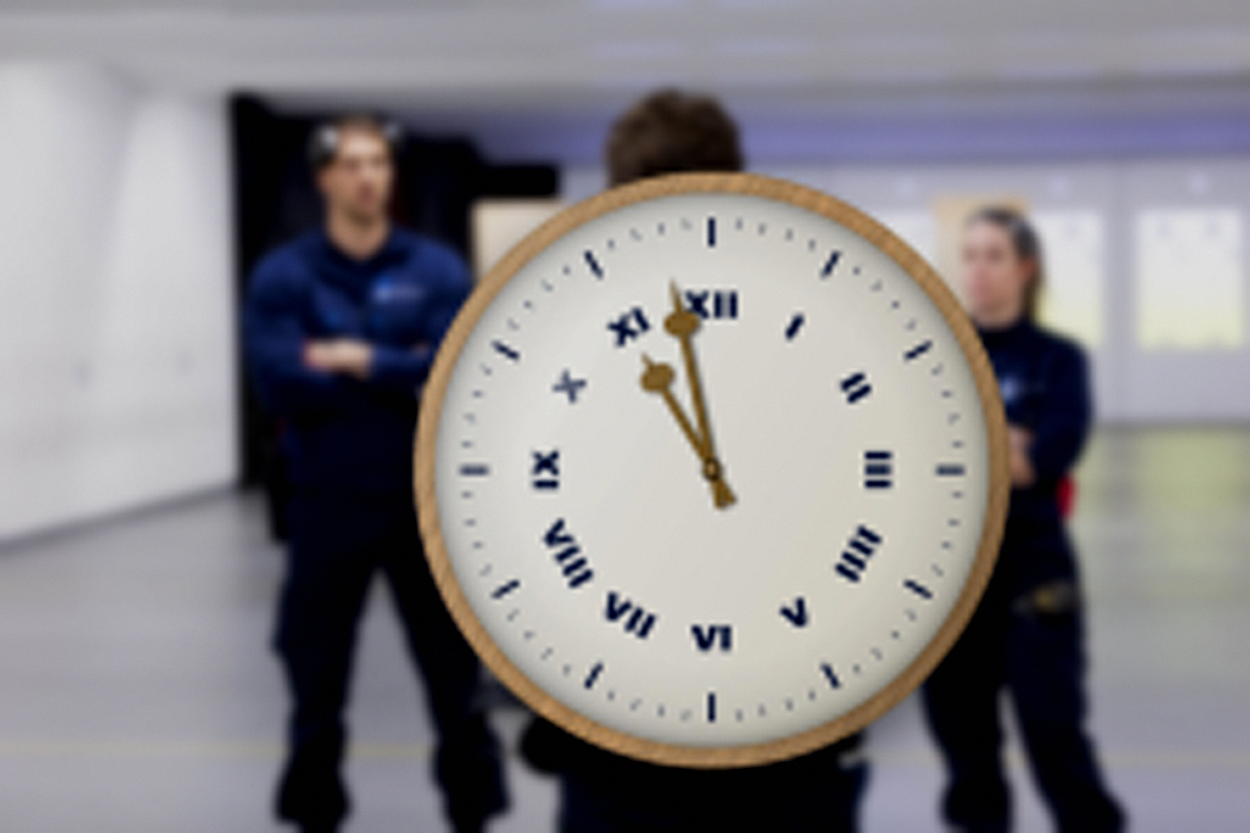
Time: {"hour": 10, "minute": 58}
